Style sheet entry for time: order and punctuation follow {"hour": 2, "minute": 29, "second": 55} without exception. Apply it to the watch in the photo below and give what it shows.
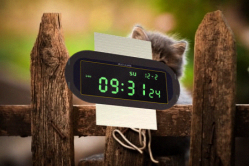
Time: {"hour": 9, "minute": 31, "second": 24}
